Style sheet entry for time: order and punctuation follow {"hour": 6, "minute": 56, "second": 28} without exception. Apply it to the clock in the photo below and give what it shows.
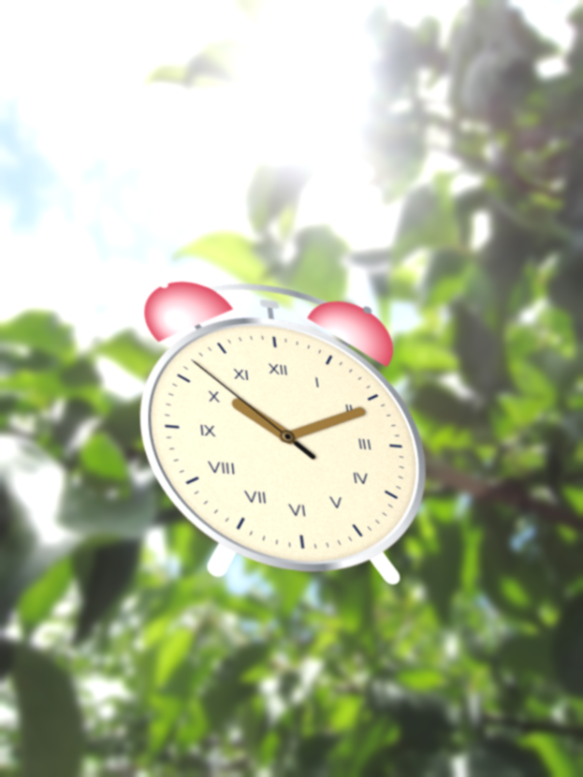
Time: {"hour": 10, "minute": 10, "second": 52}
